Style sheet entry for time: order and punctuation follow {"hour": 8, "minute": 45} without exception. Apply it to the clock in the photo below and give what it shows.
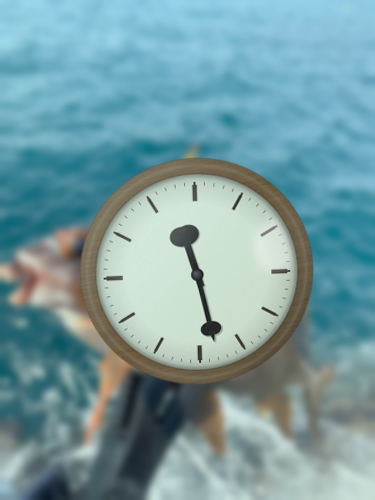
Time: {"hour": 11, "minute": 28}
